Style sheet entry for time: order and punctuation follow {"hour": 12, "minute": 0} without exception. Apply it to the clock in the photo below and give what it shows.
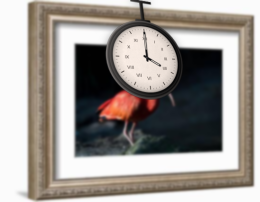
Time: {"hour": 4, "minute": 0}
